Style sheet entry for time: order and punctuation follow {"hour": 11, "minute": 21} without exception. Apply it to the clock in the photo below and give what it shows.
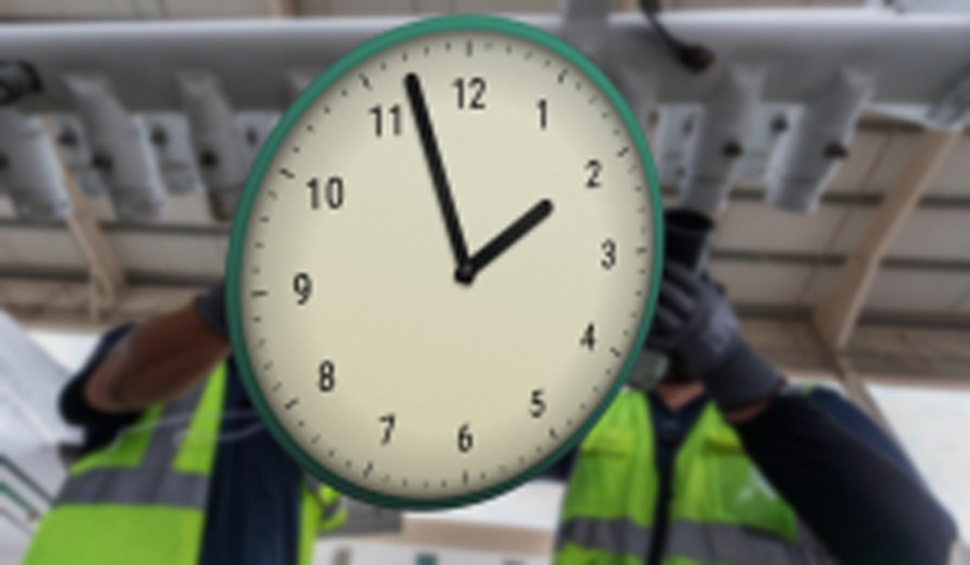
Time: {"hour": 1, "minute": 57}
